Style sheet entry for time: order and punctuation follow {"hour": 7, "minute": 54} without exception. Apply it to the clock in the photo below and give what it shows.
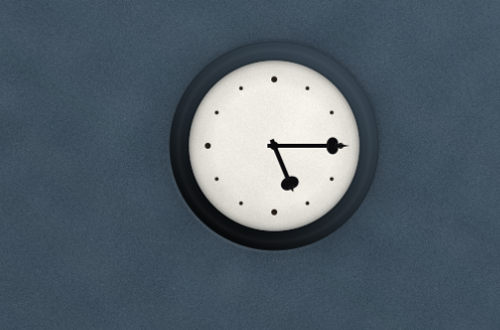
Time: {"hour": 5, "minute": 15}
